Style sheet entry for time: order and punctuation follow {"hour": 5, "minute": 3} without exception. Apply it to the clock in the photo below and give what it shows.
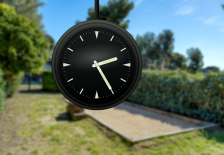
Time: {"hour": 2, "minute": 25}
